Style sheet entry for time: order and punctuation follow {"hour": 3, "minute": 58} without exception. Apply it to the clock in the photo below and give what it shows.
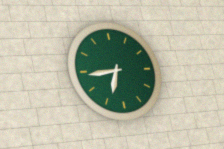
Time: {"hour": 6, "minute": 44}
